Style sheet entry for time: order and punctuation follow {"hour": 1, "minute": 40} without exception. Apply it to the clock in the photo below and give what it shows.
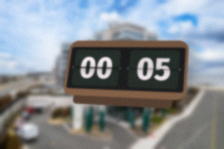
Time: {"hour": 0, "minute": 5}
